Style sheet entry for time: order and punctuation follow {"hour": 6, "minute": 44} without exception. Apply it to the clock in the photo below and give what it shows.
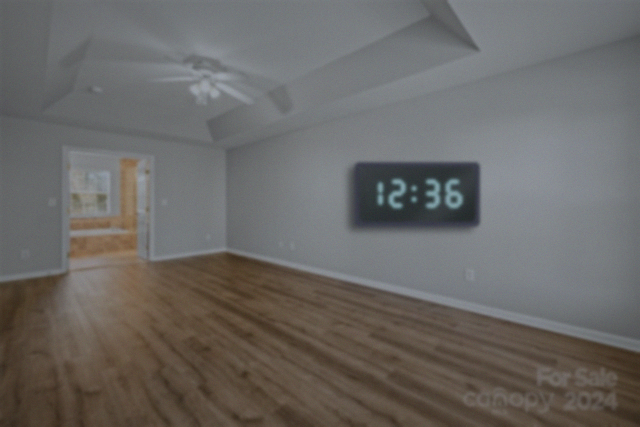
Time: {"hour": 12, "minute": 36}
